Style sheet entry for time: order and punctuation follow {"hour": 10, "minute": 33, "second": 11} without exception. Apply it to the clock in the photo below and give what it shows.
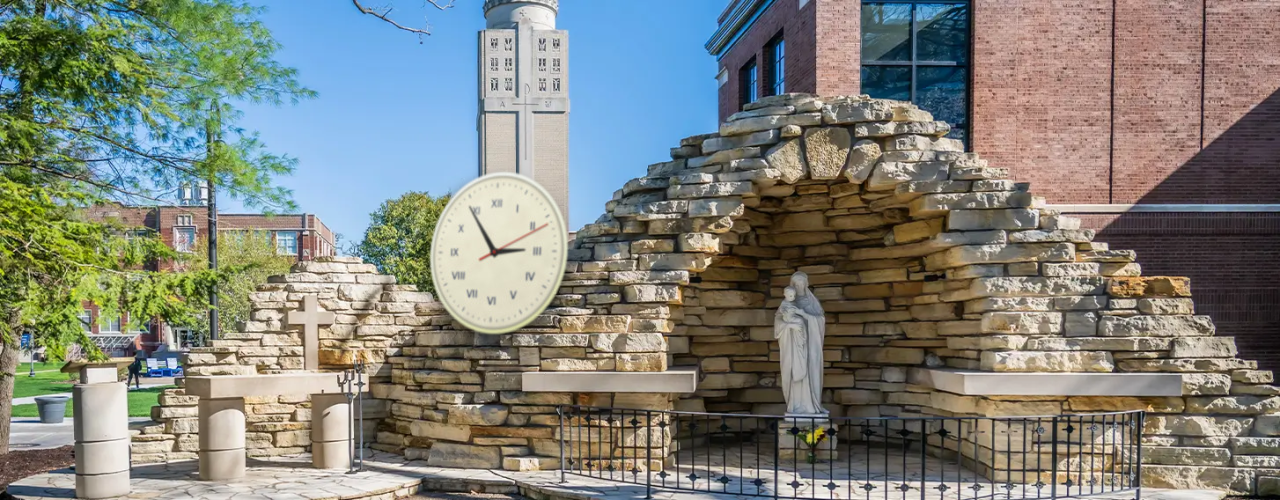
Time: {"hour": 2, "minute": 54, "second": 11}
